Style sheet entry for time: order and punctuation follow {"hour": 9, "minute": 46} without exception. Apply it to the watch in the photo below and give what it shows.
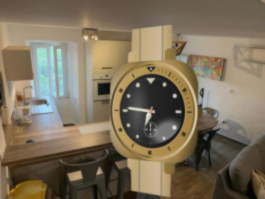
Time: {"hour": 6, "minute": 46}
